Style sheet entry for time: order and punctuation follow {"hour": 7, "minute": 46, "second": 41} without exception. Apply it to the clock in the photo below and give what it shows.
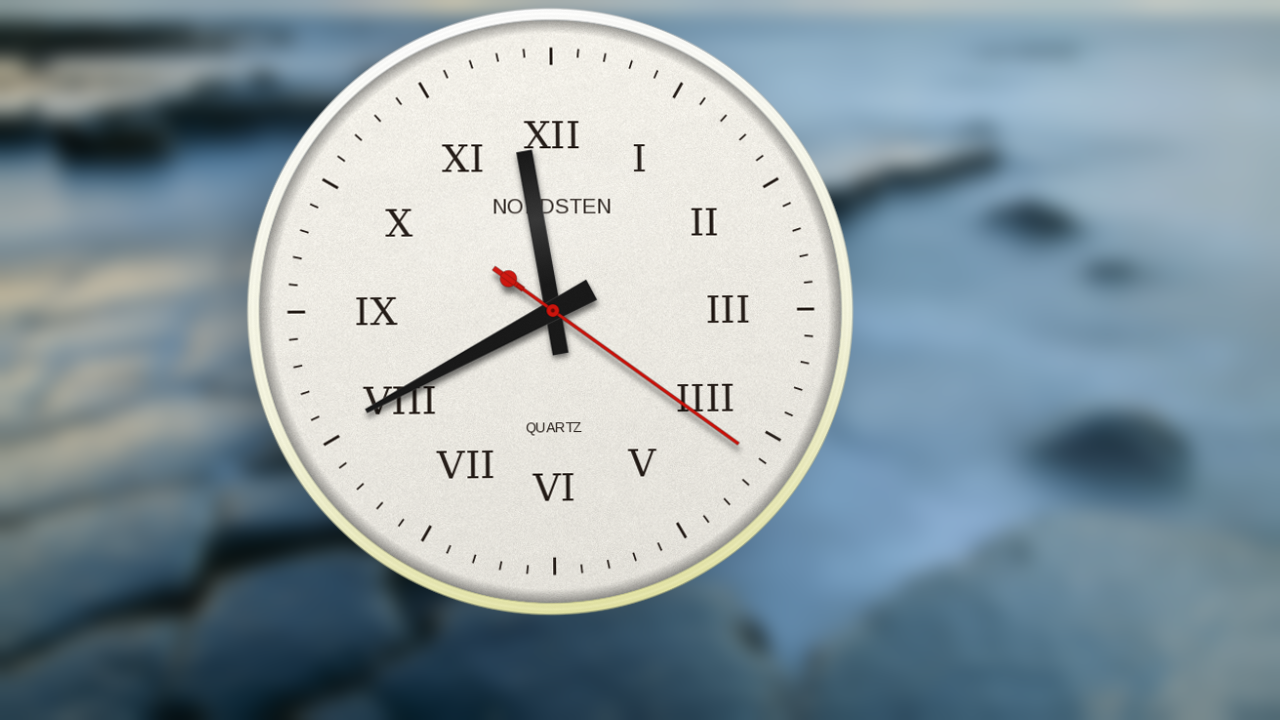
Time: {"hour": 11, "minute": 40, "second": 21}
